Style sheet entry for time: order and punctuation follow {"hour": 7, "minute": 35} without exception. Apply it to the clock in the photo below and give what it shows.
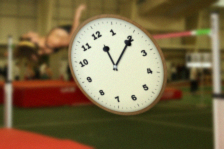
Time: {"hour": 12, "minute": 10}
